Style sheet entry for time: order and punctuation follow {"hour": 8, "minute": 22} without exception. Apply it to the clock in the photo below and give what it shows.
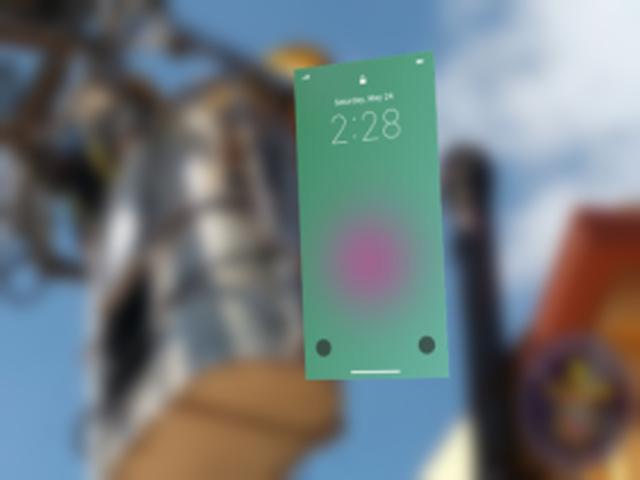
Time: {"hour": 2, "minute": 28}
